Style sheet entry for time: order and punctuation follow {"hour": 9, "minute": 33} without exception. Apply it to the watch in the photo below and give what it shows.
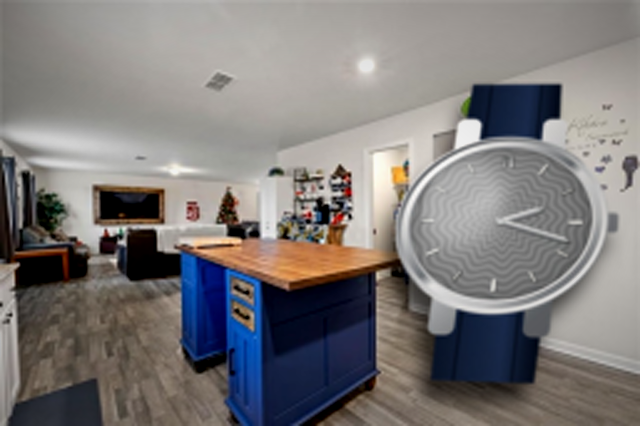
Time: {"hour": 2, "minute": 18}
